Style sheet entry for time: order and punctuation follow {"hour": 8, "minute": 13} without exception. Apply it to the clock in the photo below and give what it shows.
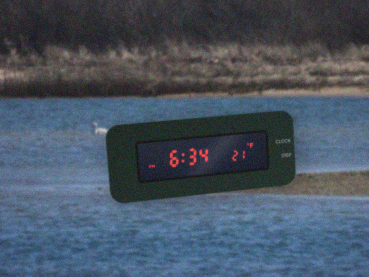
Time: {"hour": 6, "minute": 34}
